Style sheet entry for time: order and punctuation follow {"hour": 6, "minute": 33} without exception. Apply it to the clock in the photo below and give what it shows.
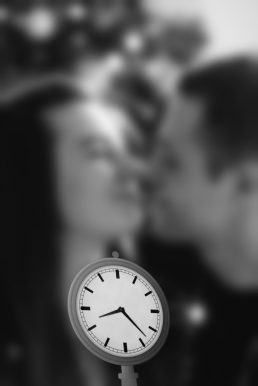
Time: {"hour": 8, "minute": 23}
